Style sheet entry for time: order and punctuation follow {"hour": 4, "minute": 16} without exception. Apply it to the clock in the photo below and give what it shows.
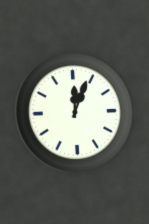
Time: {"hour": 12, "minute": 4}
